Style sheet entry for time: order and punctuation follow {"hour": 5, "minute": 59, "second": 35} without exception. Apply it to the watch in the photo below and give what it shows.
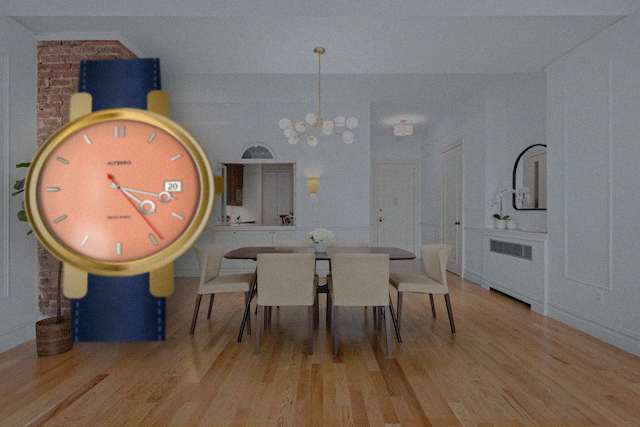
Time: {"hour": 4, "minute": 17, "second": 24}
